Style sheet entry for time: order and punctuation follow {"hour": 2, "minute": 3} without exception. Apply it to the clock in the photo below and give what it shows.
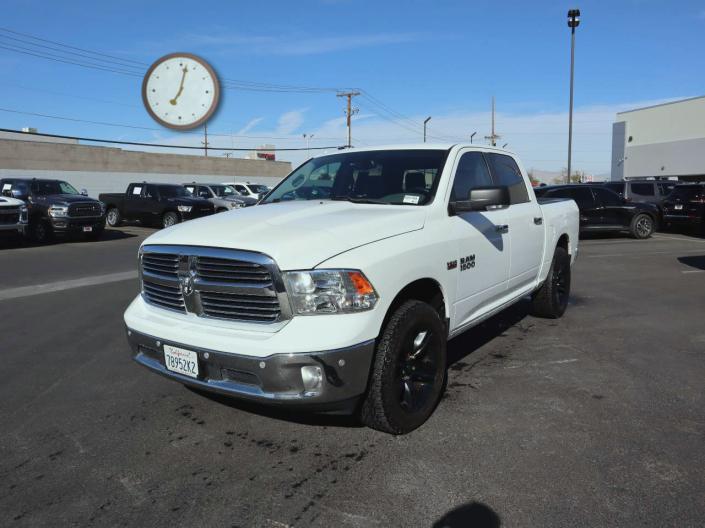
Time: {"hour": 7, "minute": 2}
